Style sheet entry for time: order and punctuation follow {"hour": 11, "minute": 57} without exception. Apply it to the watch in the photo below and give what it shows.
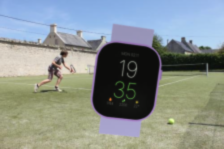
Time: {"hour": 19, "minute": 35}
